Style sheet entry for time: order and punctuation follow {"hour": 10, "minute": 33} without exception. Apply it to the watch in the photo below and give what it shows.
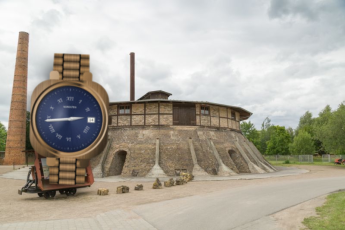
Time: {"hour": 2, "minute": 44}
